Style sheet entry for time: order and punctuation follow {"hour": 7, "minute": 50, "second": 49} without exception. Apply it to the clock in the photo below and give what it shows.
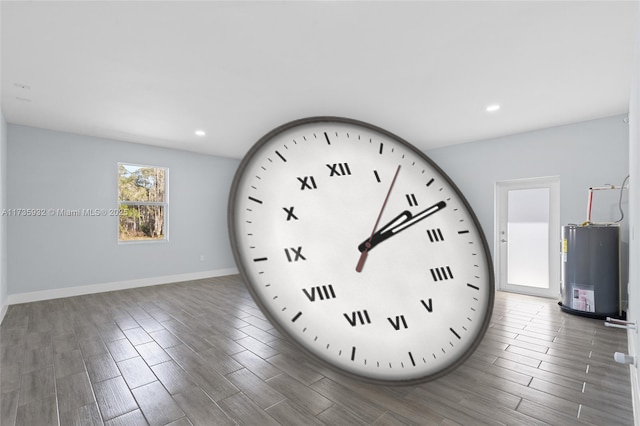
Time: {"hour": 2, "minute": 12, "second": 7}
